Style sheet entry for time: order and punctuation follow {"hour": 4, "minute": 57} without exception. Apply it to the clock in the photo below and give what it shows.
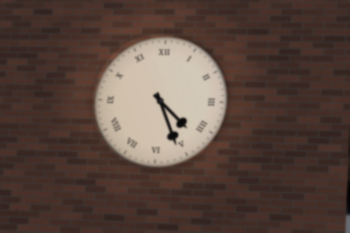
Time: {"hour": 4, "minute": 26}
